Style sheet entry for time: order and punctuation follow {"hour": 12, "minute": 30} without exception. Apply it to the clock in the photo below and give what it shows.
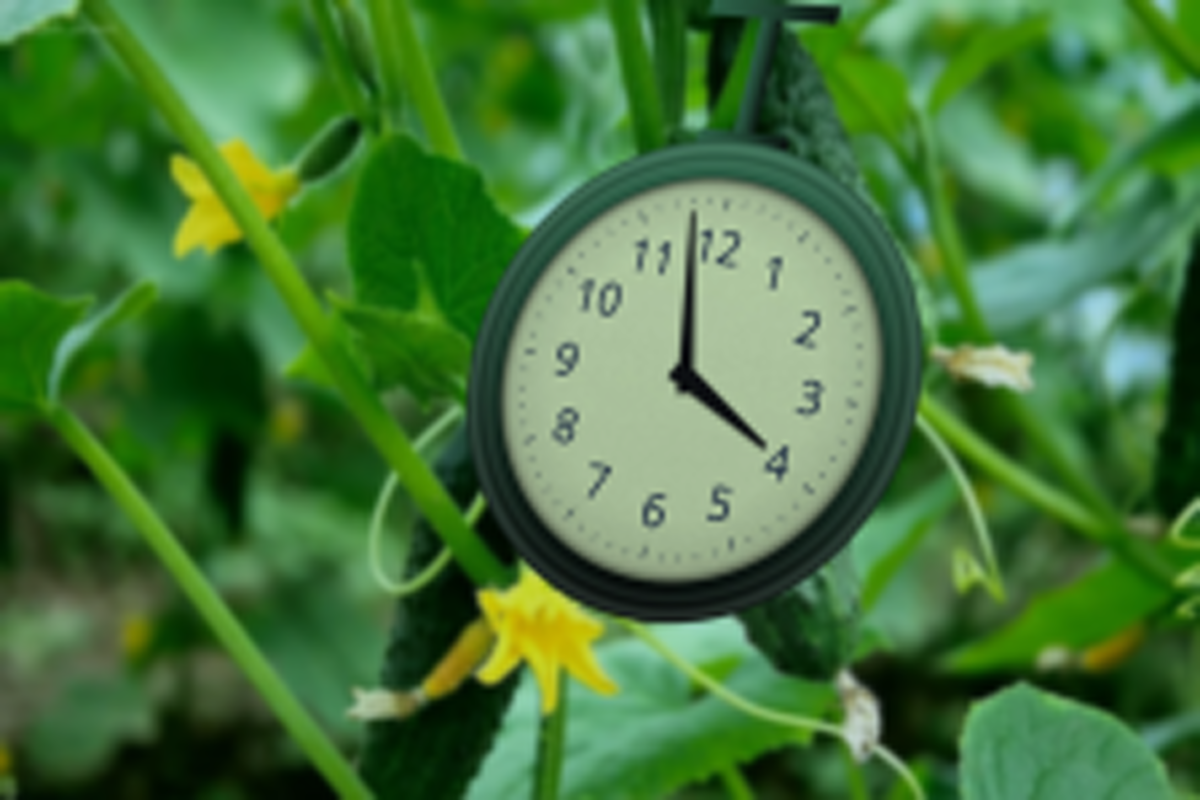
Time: {"hour": 3, "minute": 58}
